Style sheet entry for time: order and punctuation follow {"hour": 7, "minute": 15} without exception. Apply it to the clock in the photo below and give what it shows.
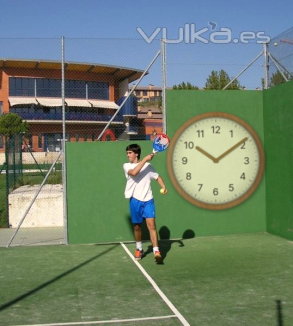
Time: {"hour": 10, "minute": 9}
